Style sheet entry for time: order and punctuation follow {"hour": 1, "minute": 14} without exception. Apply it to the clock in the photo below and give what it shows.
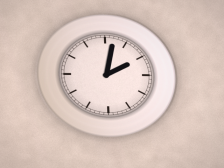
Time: {"hour": 2, "minute": 2}
